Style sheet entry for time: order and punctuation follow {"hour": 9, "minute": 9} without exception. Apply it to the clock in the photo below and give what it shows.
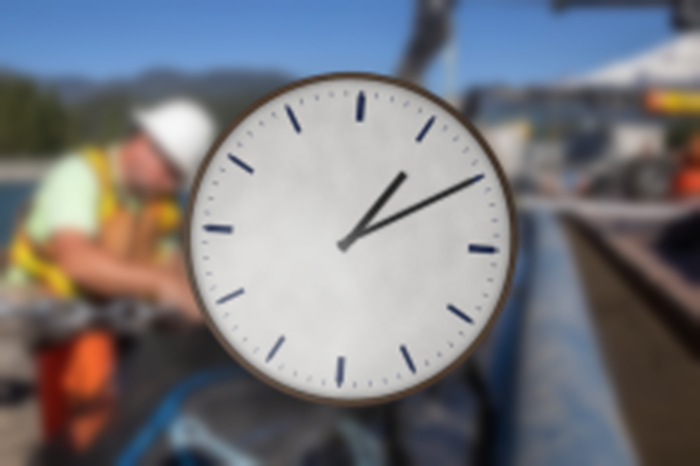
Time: {"hour": 1, "minute": 10}
